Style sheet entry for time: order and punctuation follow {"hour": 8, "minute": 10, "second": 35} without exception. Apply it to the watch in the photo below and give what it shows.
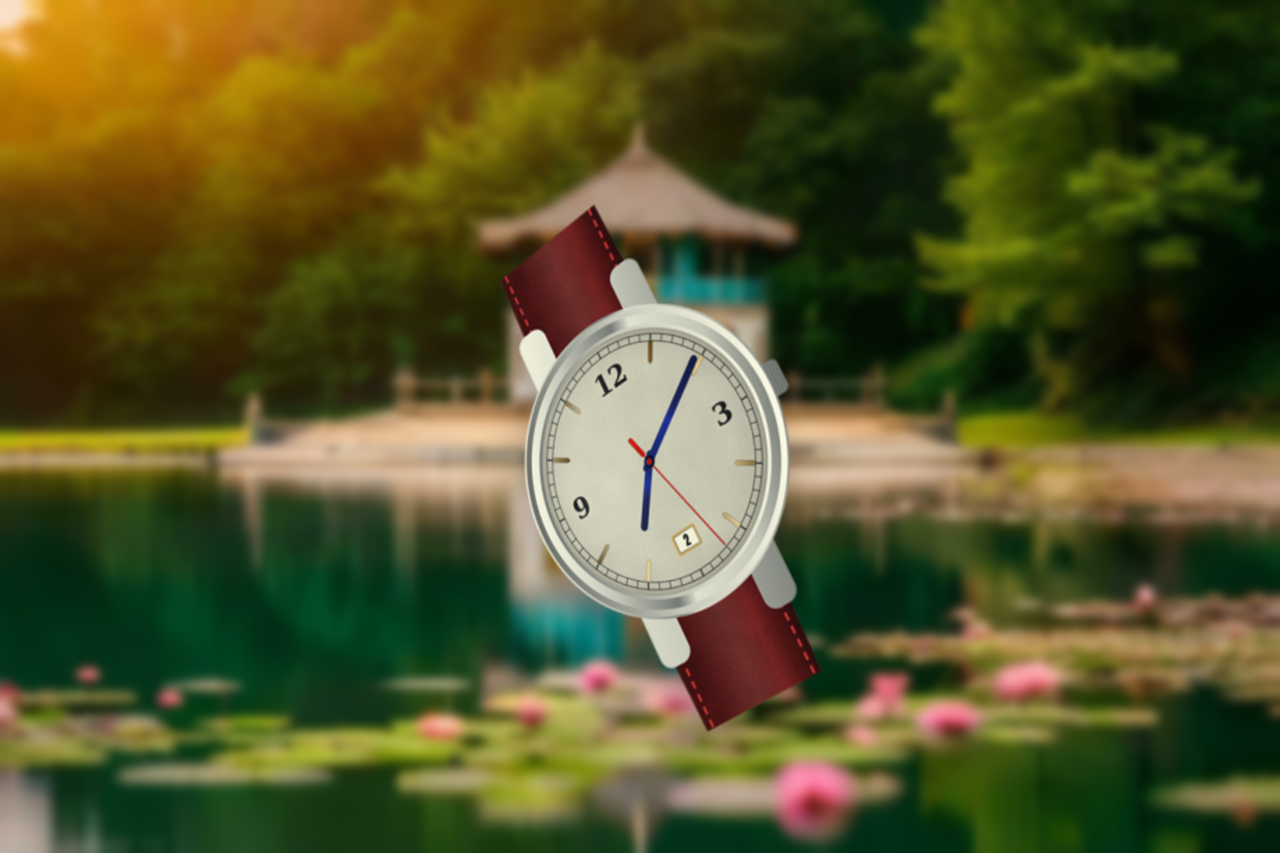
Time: {"hour": 7, "minute": 9, "second": 27}
